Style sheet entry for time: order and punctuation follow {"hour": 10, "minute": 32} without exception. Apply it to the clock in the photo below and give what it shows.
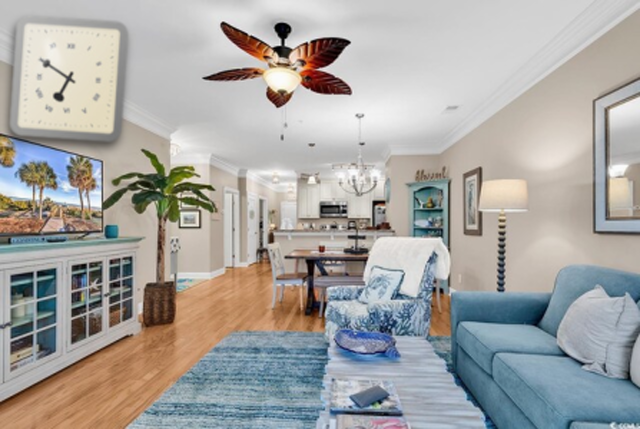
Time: {"hour": 6, "minute": 50}
